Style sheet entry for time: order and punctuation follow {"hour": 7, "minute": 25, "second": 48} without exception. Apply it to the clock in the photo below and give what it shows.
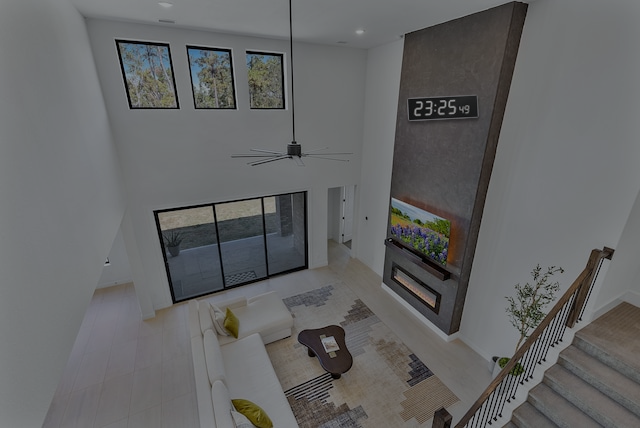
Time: {"hour": 23, "minute": 25, "second": 49}
